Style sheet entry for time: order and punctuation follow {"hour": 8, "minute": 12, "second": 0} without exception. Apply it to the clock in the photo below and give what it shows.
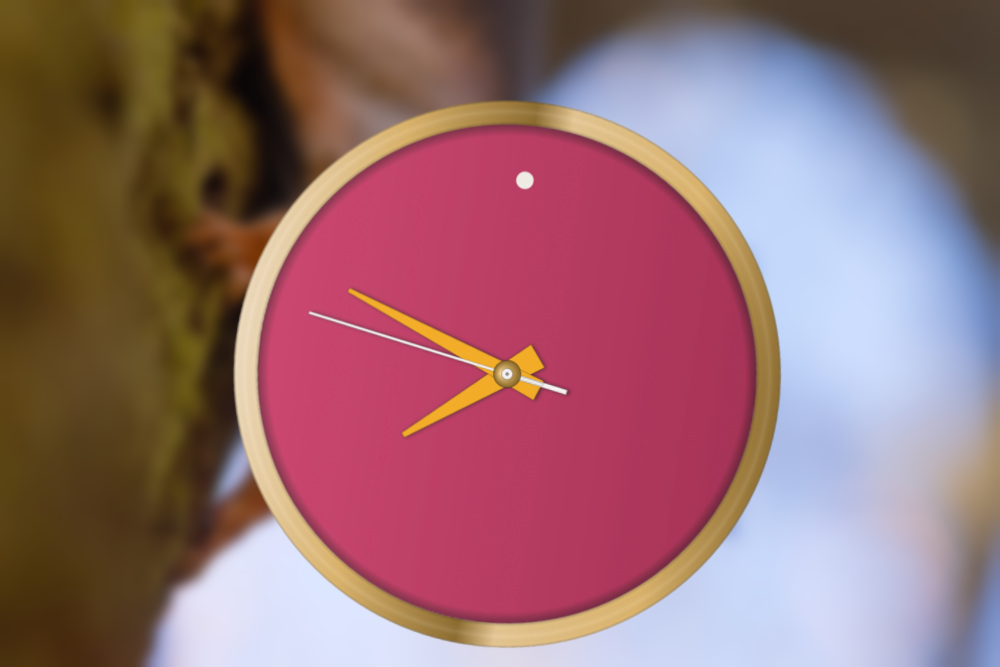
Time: {"hour": 7, "minute": 48, "second": 47}
